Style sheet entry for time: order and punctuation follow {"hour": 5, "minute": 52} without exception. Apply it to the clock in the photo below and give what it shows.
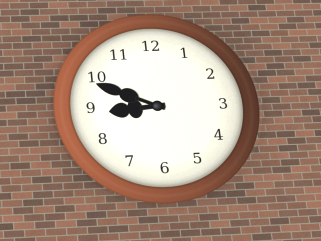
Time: {"hour": 8, "minute": 49}
